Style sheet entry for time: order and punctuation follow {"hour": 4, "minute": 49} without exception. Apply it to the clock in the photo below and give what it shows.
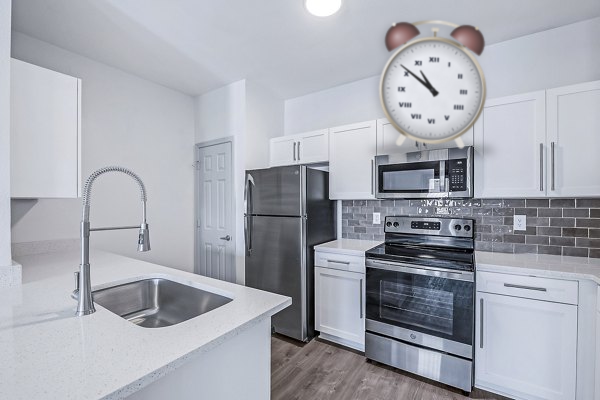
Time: {"hour": 10, "minute": 51}
